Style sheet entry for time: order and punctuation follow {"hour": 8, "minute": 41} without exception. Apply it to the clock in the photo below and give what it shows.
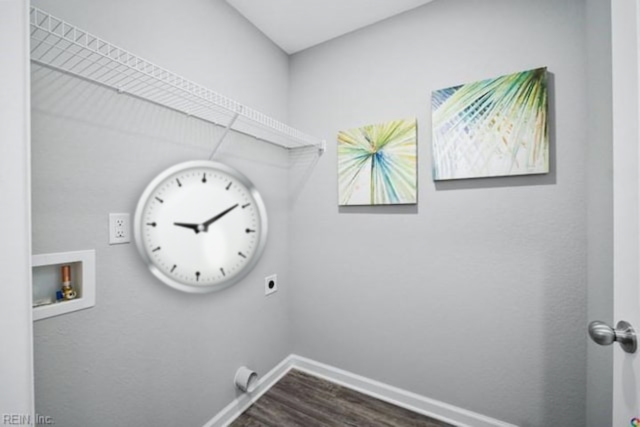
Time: {"hour": 9, "minute": 9}
